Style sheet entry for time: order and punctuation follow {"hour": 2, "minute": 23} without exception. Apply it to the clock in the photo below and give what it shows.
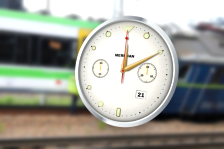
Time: {"hour": 12, "minute": 10}
